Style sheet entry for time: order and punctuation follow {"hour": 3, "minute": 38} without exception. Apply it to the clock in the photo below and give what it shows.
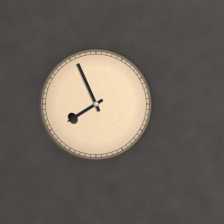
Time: {"hour": 7, "minute": 56}
